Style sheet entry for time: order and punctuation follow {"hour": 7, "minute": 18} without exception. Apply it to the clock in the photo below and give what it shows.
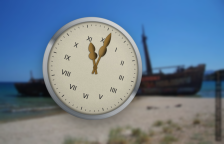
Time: {"hour": 11, "minute": 1}
